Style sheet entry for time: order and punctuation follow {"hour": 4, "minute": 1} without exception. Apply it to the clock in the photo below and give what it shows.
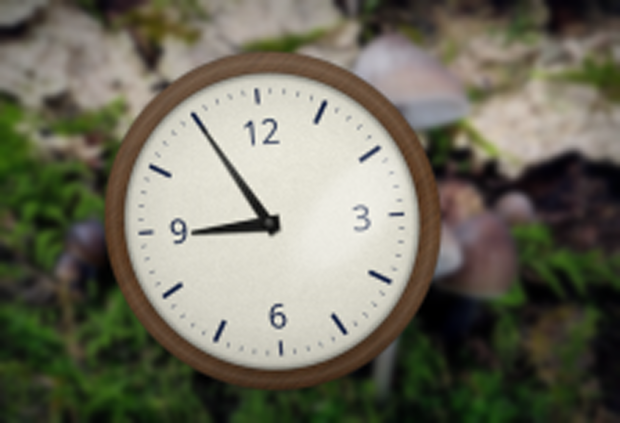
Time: {"hour": 8, "minute": 55}
